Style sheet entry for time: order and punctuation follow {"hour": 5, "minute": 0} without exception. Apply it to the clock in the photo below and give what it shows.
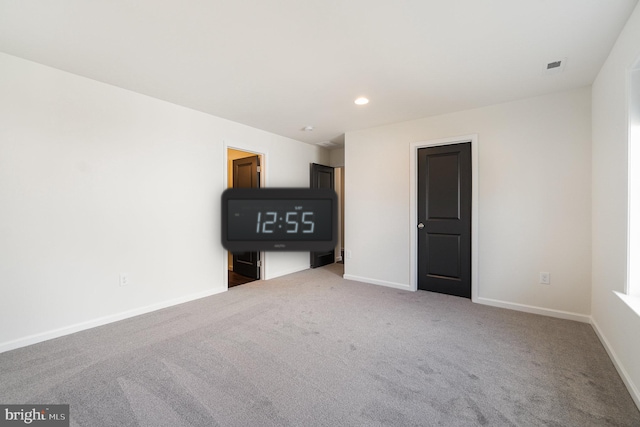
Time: {"hour": 12, "minute": 55}
